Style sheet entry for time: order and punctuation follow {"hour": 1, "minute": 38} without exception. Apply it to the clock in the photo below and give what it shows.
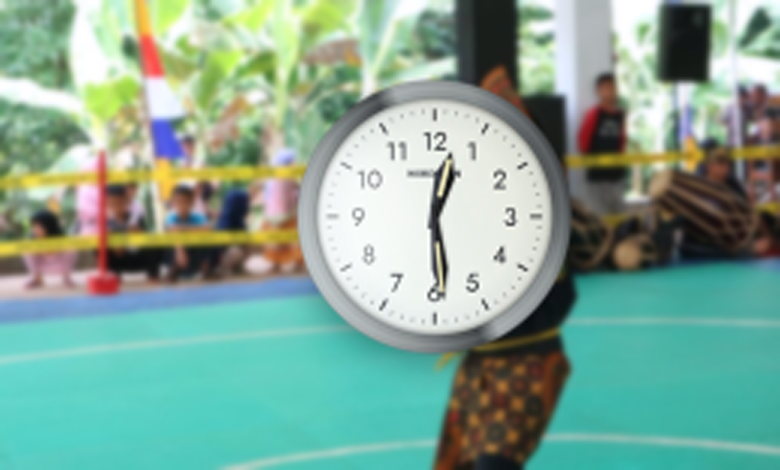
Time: {"hour": 12, "minute": 29}
